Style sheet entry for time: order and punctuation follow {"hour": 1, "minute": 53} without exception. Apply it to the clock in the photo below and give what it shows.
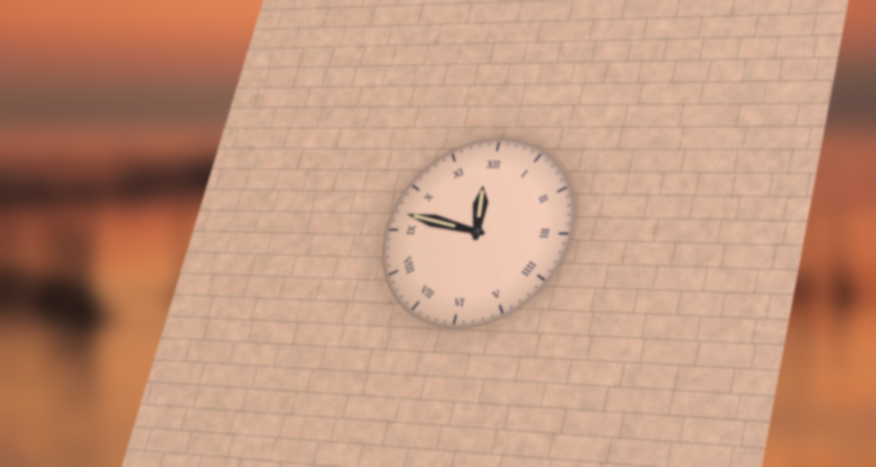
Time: {"hour": 11, "minute": 47}
